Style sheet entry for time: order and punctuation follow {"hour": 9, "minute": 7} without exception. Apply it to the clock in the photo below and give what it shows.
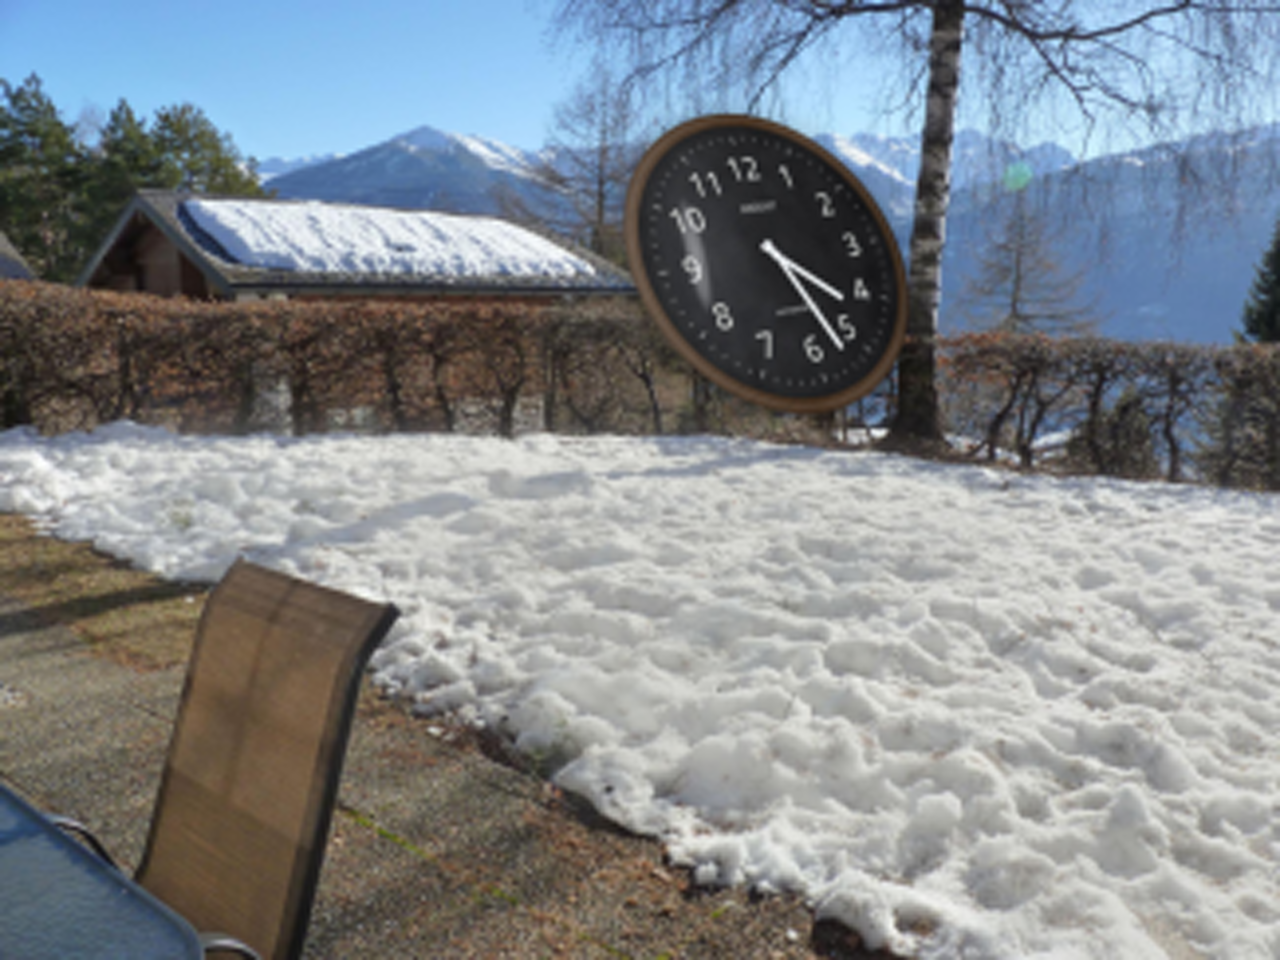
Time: {"hour": 4, "minute": 27}
